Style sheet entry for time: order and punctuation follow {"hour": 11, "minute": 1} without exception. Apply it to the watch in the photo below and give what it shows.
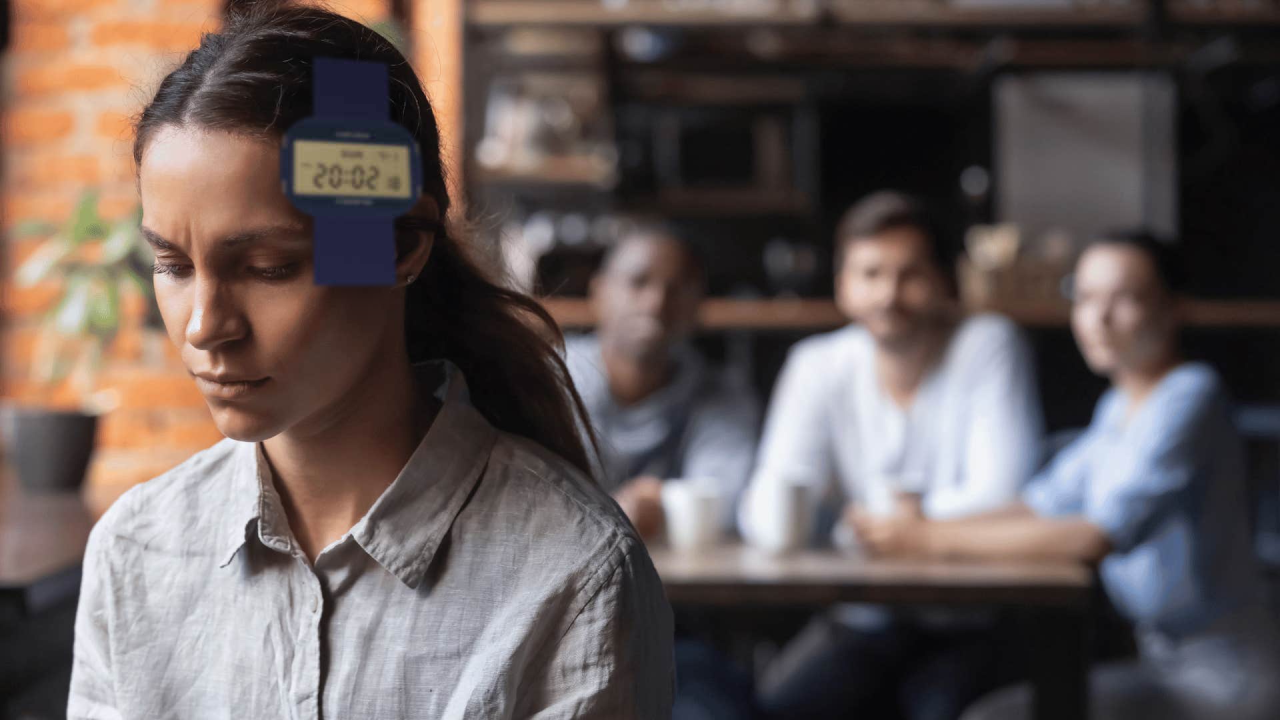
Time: {"hour": 20, "minute": 2}
